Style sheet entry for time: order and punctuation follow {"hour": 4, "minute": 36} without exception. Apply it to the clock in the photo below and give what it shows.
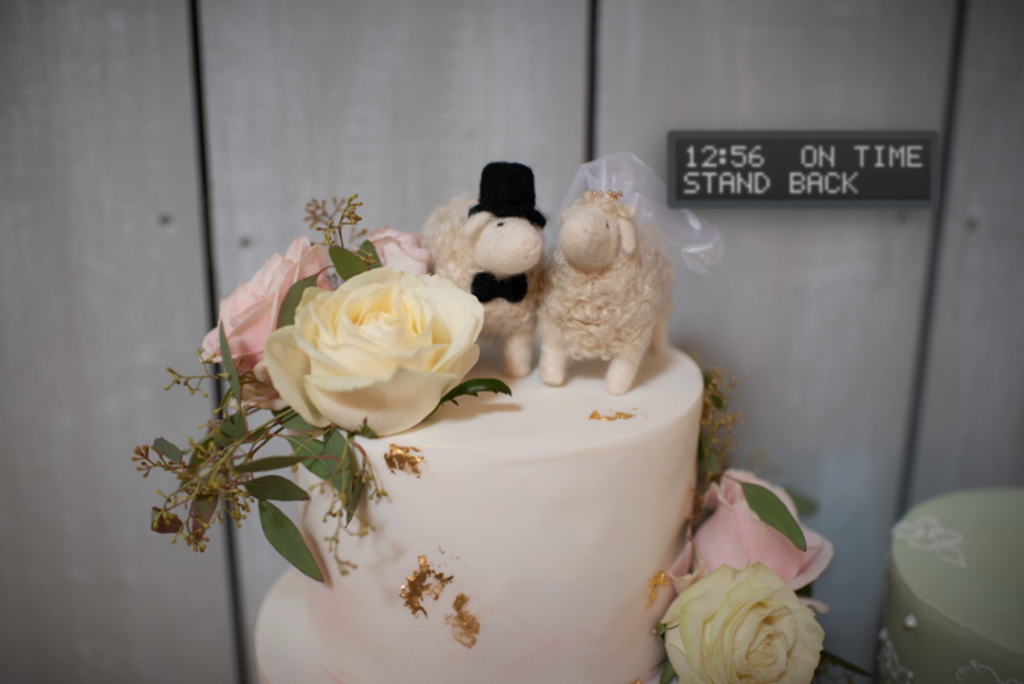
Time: {"hour": 12, "minute": 56}
